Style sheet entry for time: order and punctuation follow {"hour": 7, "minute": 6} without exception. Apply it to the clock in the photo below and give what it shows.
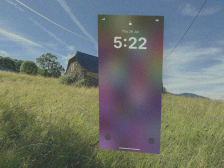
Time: {"hour": 5, "minute": 22}
